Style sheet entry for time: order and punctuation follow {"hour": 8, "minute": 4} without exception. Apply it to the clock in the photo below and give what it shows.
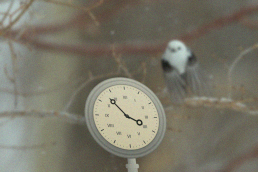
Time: {"hour": 3, "minute": 53}
